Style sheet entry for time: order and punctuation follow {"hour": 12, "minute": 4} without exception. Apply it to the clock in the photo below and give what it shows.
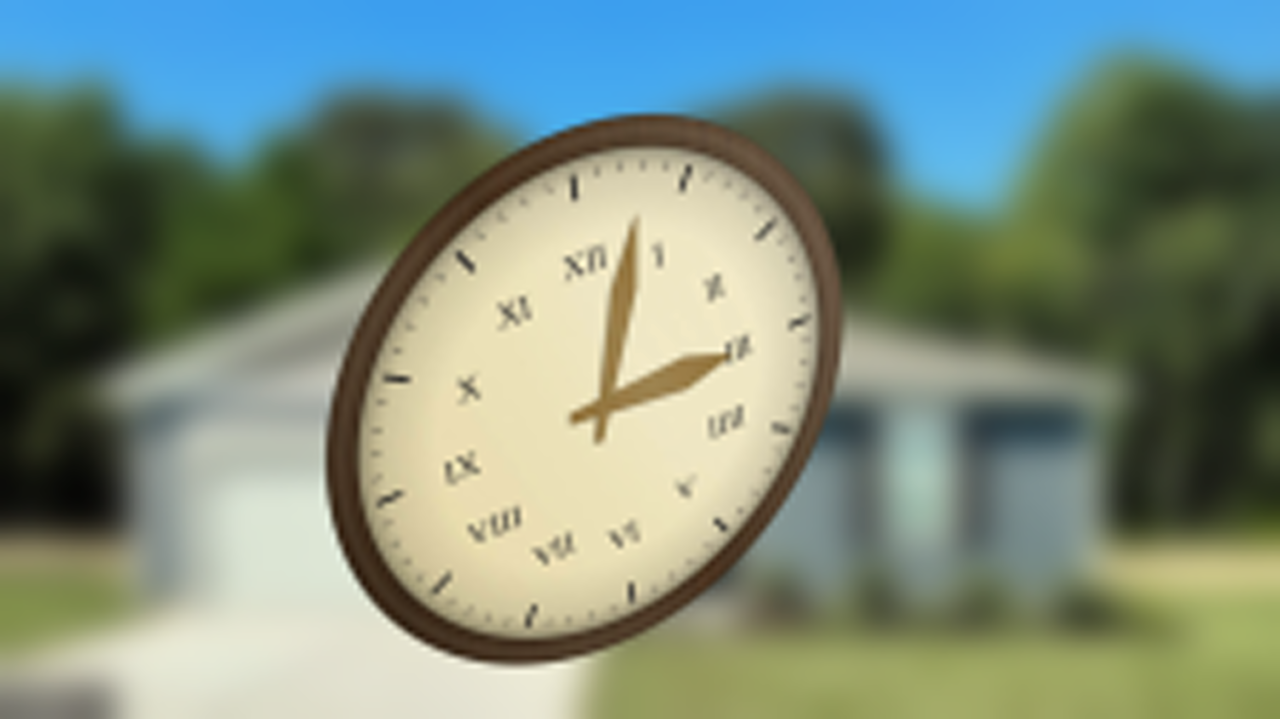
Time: {"hour": 3, "minute": 3}
